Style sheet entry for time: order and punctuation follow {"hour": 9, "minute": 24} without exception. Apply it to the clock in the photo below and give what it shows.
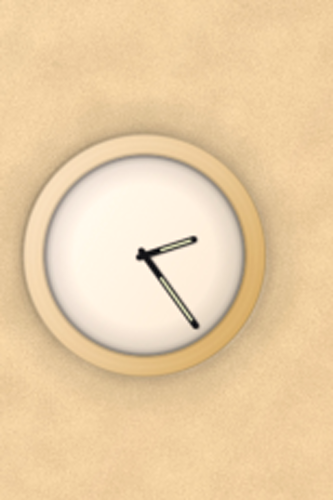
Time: {"hour": 2, "minute": 24}
